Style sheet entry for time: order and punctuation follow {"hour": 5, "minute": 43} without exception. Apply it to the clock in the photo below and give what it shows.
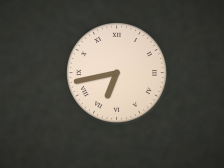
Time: {"hour": 6, "minute": 43}
